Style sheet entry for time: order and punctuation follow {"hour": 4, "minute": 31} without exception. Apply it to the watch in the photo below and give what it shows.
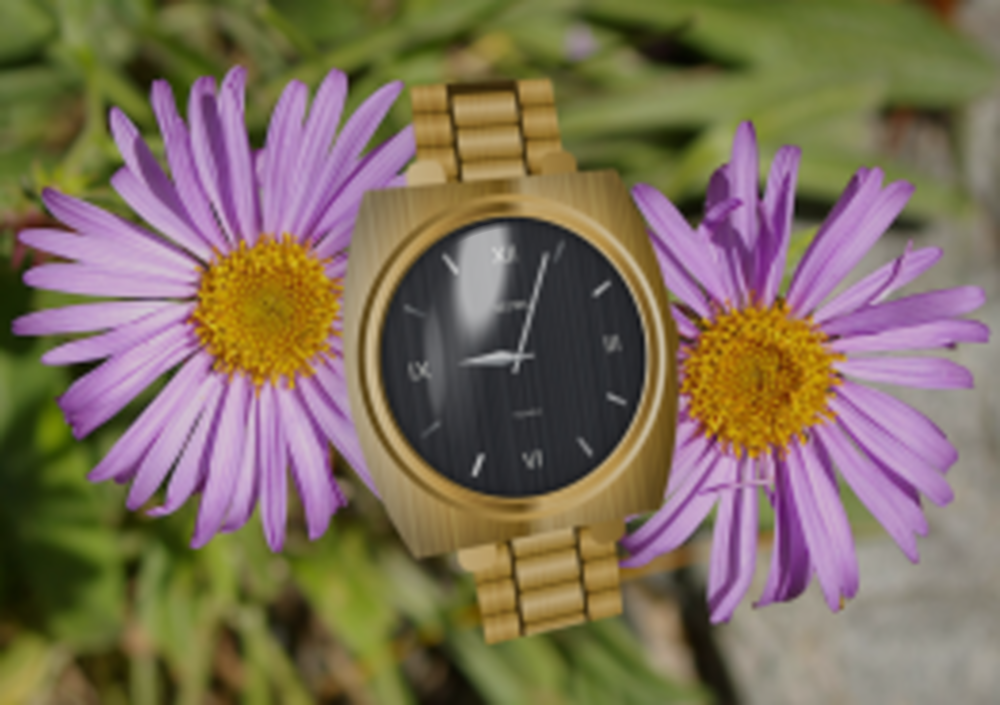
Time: {"hour": 9, "minute": 4}
